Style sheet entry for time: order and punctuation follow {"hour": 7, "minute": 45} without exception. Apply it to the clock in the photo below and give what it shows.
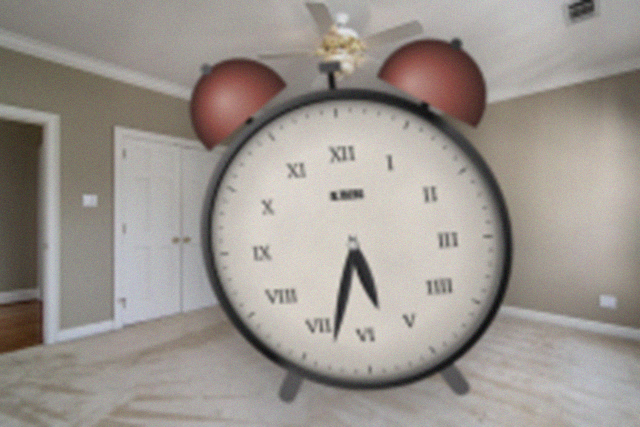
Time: {"hour": 5, "minute": 33}
